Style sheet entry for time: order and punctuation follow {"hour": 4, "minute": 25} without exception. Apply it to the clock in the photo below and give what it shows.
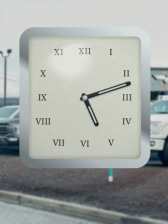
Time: {"hour": 5, "minute": 12}
